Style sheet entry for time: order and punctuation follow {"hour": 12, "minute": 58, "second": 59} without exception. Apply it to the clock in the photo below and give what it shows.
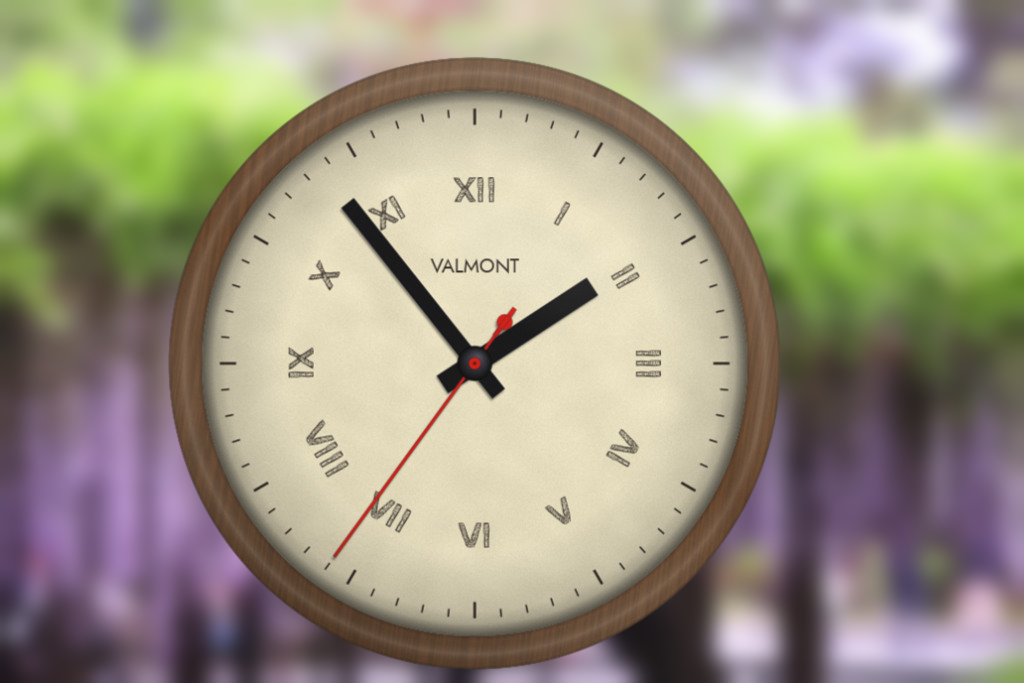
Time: {"hour": 1, "minute": 53, "second": 36}
